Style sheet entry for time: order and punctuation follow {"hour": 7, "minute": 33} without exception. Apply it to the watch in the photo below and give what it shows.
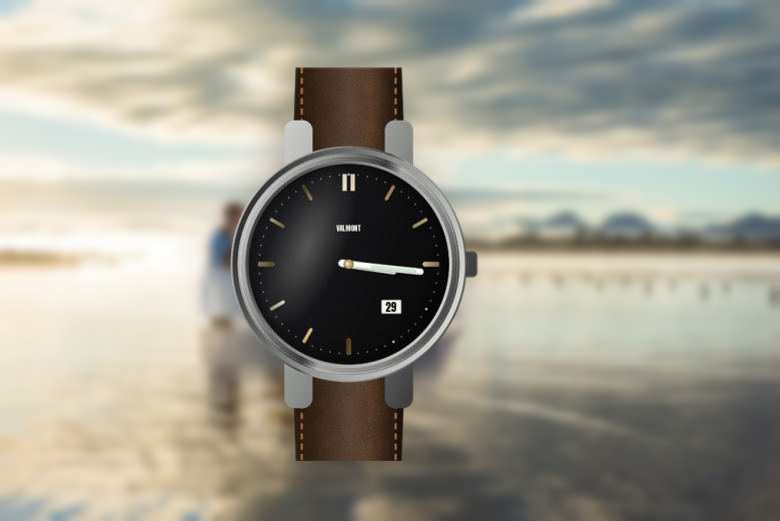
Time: {"hour": 3, "minute": 16}
